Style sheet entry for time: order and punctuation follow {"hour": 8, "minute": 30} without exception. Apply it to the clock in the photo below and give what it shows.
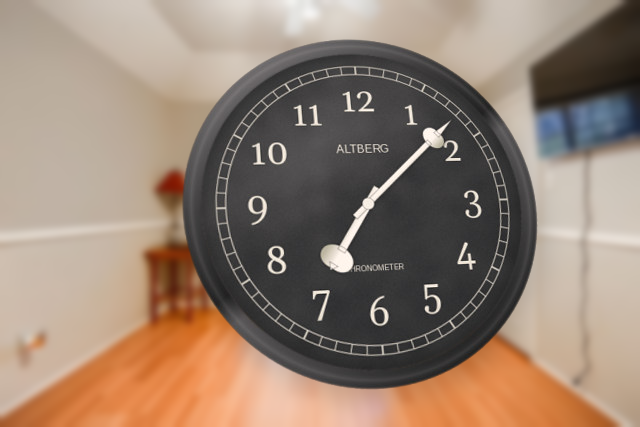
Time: {"hour": 7, "minute": 8}
